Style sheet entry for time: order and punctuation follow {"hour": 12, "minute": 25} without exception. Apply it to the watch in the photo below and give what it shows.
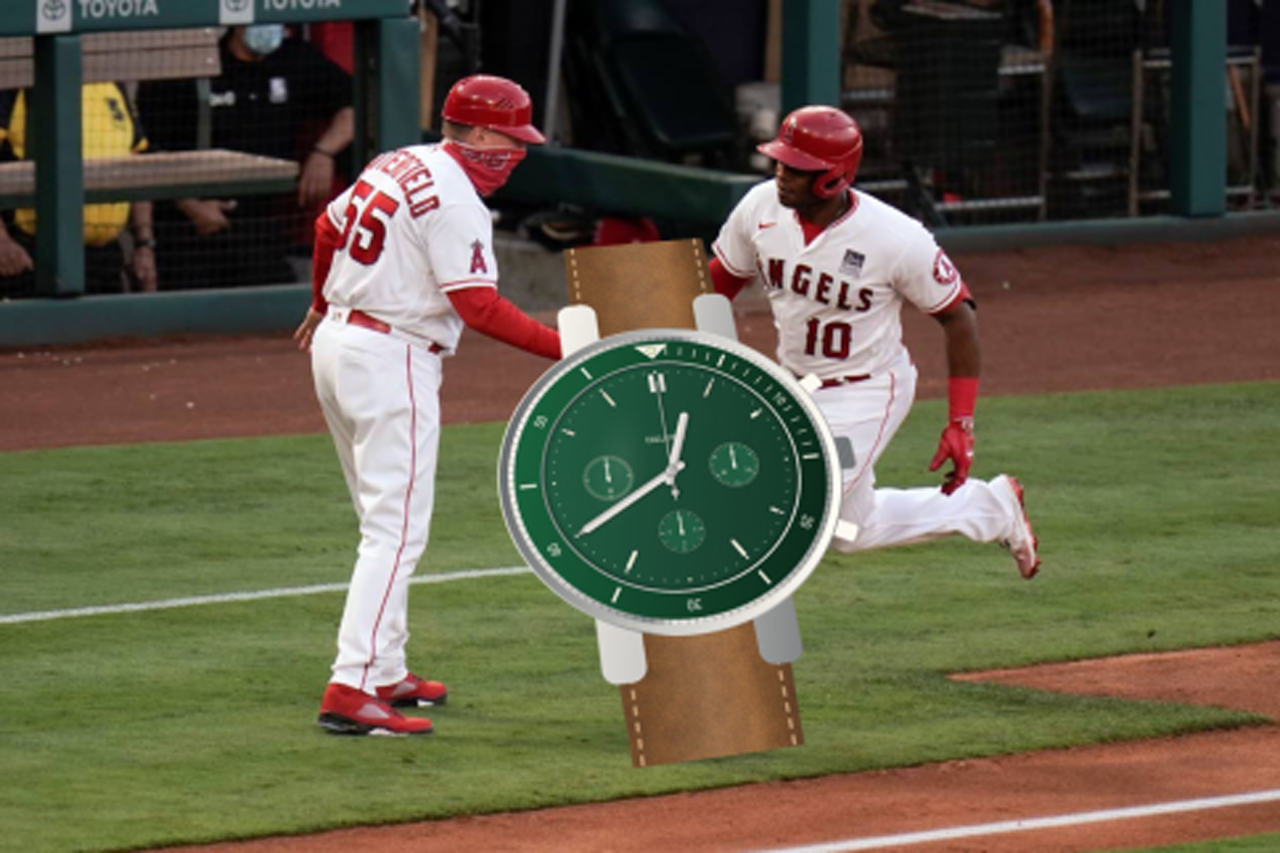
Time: {"hour": 12, "minute": 40}
